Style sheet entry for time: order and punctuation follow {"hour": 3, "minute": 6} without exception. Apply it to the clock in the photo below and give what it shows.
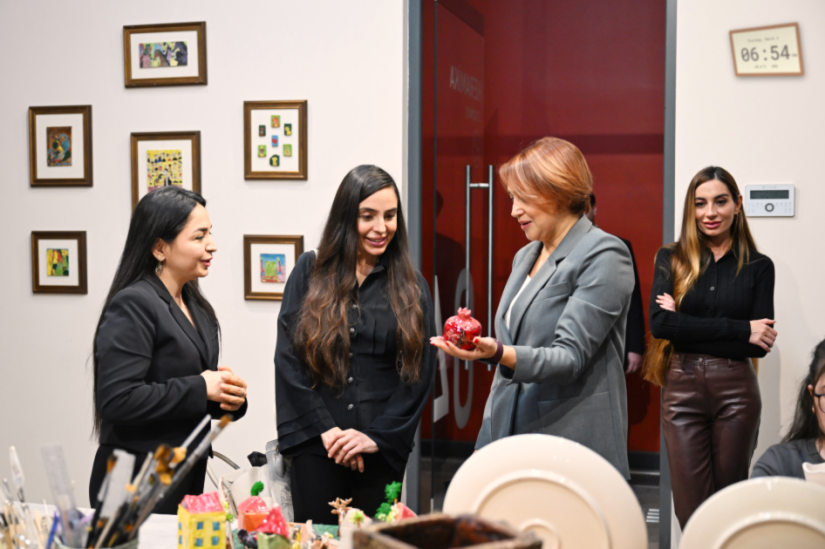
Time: {"hour": 6, "minute": 54}
